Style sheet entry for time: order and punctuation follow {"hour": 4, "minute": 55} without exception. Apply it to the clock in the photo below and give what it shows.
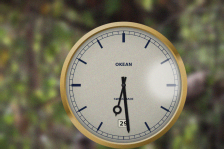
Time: {"hour": 6, "minute": 29}
